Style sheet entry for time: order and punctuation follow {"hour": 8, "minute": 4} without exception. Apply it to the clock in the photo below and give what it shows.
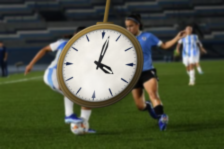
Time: {"hour": 4, "minute": 2}
